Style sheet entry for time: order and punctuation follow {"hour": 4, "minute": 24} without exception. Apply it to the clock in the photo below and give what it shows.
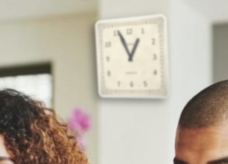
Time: {"hour": 12, "minute": 56}
